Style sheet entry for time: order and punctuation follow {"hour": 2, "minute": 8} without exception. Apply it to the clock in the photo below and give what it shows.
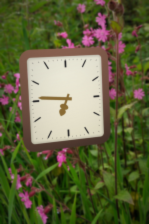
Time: {"hour": 6, "minute": 46}
